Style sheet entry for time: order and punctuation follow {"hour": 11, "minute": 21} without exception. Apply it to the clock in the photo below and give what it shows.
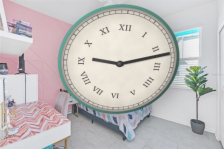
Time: {"hour": 9, "minute": 12}
